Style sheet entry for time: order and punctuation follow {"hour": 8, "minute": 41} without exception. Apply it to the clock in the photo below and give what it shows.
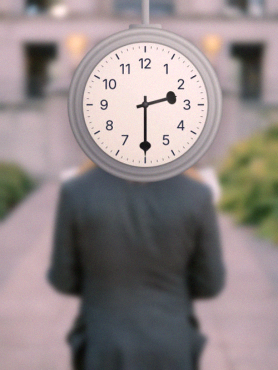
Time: {"hour": 2, "minute": 30}
